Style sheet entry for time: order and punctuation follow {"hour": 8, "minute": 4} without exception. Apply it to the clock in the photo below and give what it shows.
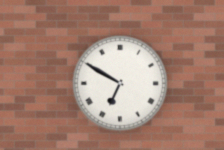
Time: {"hour": 6, "minute": 50}
